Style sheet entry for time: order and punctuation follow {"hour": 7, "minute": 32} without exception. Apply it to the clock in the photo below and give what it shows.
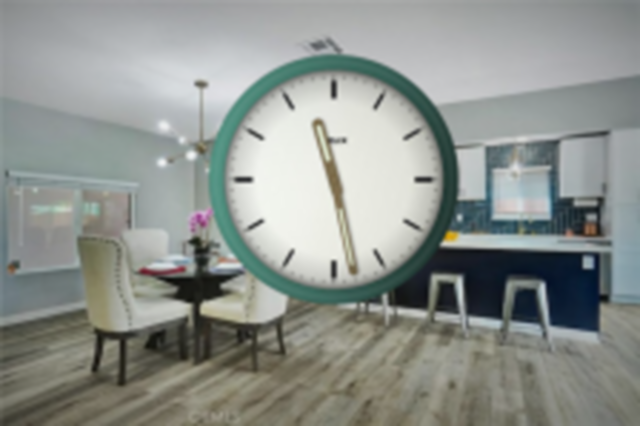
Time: {"hour": 11, "minute": 28}
